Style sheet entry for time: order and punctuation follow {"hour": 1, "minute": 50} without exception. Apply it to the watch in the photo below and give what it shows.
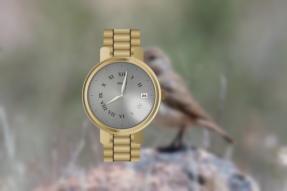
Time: {"hour": 8, "minute": 2}
